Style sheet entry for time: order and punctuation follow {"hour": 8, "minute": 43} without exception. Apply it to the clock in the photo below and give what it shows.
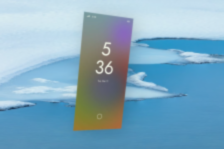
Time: {"hour": 5, "minute": 36}
